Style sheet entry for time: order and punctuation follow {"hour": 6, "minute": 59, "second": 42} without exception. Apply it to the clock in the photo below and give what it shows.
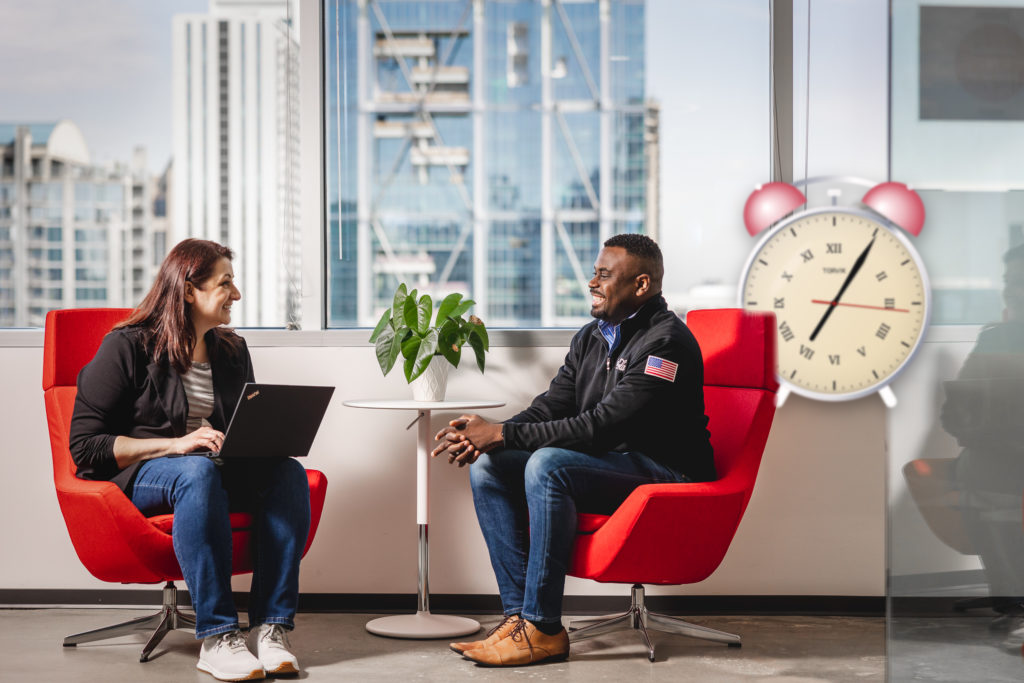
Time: {"hour": 7, "minute": 5, "second": 16}
